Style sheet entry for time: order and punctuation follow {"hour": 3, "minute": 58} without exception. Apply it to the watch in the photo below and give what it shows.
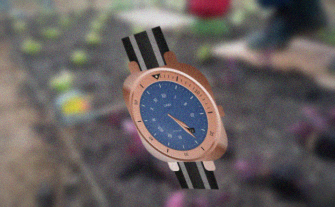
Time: {"hour": 4, "minute": 24}
